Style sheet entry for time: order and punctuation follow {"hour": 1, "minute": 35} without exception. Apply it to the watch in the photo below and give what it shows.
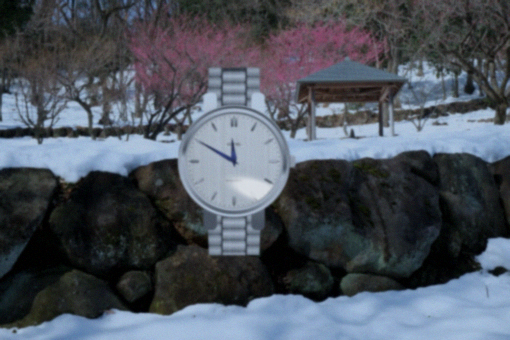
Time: {"hour": 11, "minute": 50}
